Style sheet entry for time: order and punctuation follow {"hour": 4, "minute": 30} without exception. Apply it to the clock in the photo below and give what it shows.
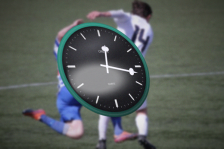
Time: {"hour": 12, "minute": 17}
